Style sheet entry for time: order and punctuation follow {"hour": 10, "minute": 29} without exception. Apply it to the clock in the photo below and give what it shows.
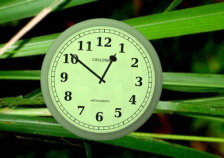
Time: {"hour": 12, "minute": 51}
